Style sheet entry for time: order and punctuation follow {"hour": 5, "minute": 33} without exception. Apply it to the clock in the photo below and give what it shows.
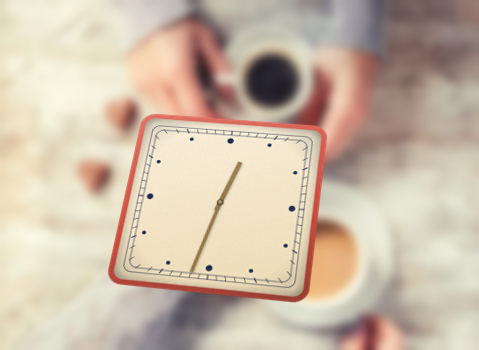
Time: {"hour": 12, "minute": 32}
